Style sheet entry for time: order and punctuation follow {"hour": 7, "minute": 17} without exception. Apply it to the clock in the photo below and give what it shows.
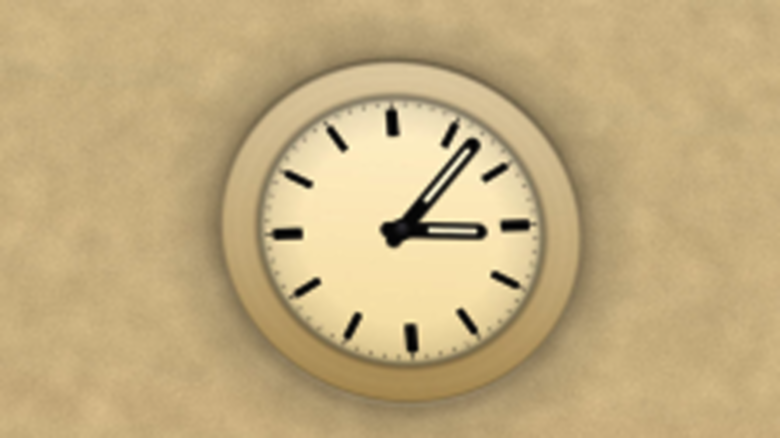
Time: {"hour": 3, "minute": 7}
